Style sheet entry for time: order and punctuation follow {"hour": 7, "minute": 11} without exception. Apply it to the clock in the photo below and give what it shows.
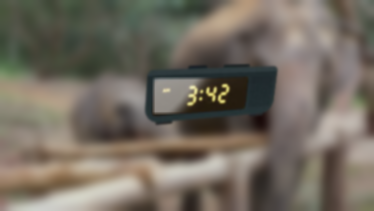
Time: {"hour": 3, "minute": 42}
